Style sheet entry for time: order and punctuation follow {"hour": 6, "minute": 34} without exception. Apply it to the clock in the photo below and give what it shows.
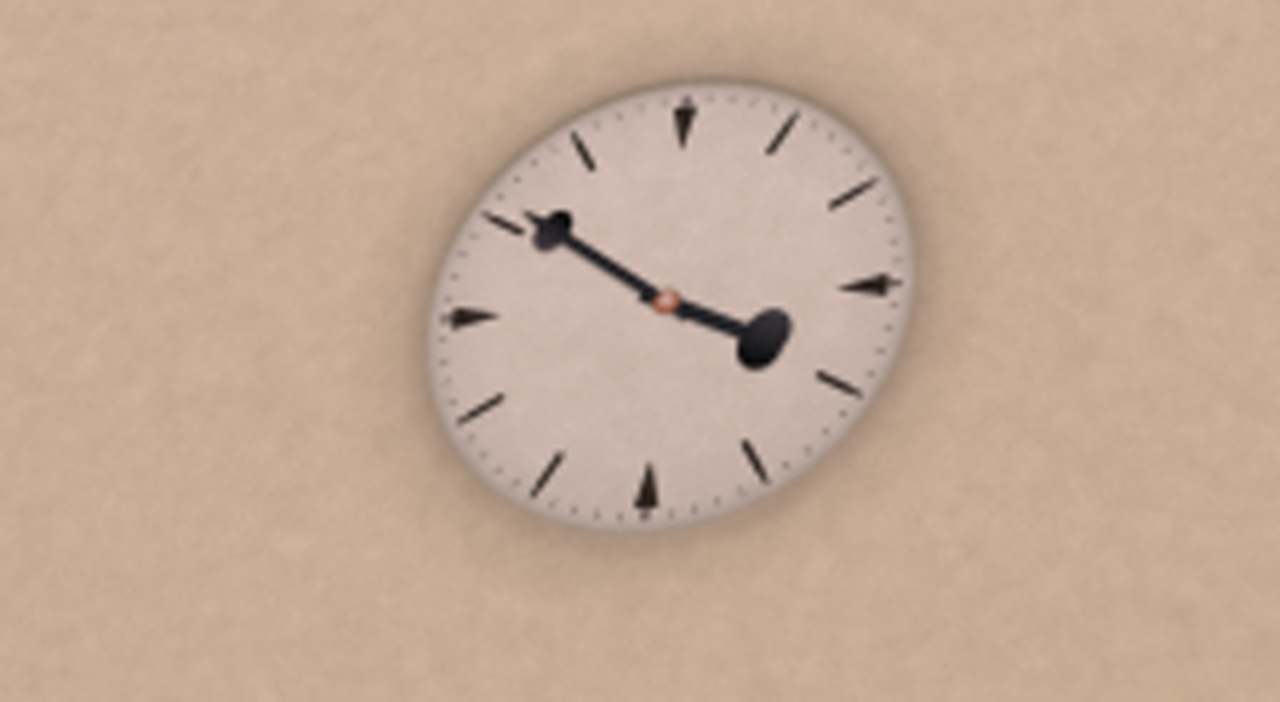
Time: {"hour": 3, "minute": 51}
